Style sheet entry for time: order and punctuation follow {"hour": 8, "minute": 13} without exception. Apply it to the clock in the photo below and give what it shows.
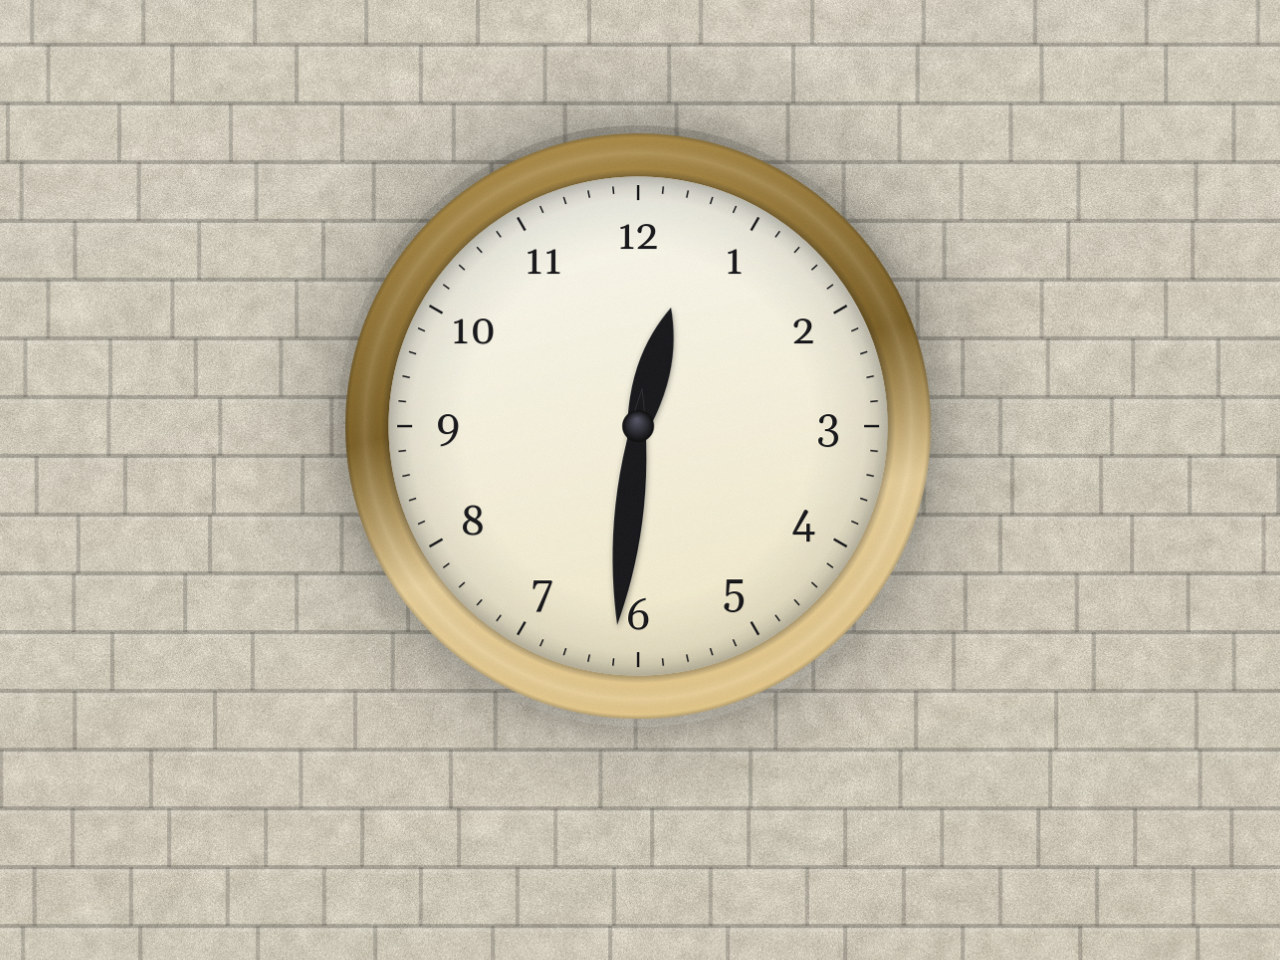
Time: {"hour": 12, "minute": 31}
